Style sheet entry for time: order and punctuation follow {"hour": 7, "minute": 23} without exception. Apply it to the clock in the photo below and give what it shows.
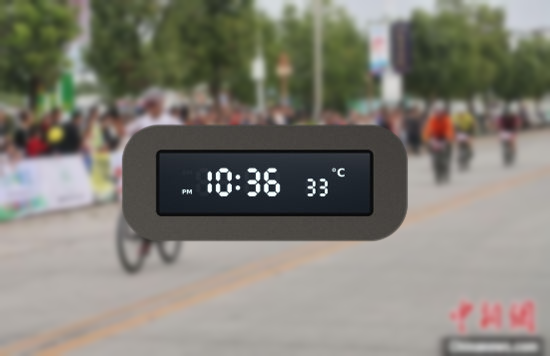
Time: {"hour": 10, "minute": 36}
